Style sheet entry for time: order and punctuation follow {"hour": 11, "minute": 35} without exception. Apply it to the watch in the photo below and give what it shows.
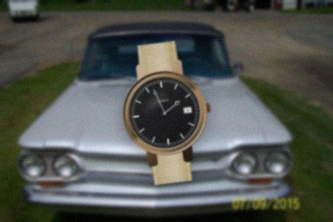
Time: {"hour": 1, "minute": 57}
